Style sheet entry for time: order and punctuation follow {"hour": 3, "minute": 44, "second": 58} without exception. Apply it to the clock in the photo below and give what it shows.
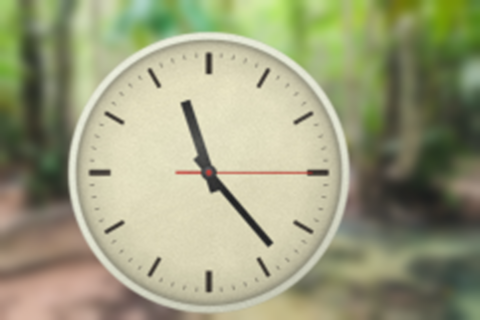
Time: {"hour": 11, "minute": 23, "second": 15}
